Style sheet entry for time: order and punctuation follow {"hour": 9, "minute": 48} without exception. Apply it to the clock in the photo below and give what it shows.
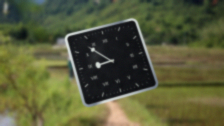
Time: {"hour": 8, "minute": 53}
